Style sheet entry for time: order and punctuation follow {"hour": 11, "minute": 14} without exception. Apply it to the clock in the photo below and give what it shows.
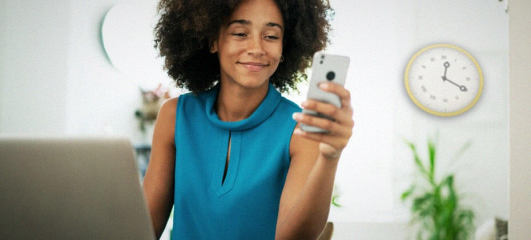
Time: {"hour": 12, "minute": 20}
